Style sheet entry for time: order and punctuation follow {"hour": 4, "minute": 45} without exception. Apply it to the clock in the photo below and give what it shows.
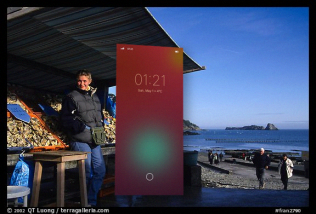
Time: {"hour": 1, "minute": 21}
